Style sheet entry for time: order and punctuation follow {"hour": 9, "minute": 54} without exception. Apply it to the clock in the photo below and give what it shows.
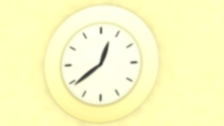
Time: {"hour": 12, "minute": 39}
